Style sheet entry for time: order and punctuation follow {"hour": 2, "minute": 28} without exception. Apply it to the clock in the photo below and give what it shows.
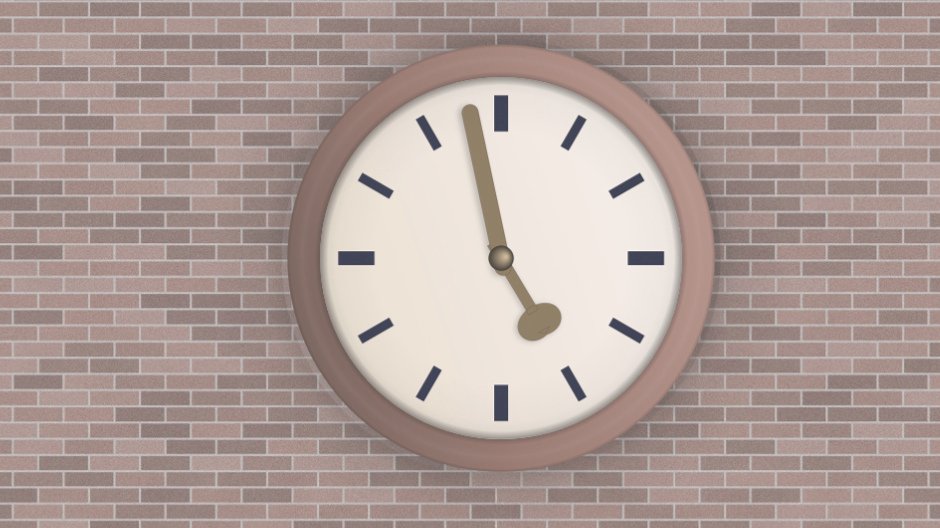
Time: {"hour": 4, "minute": 58}
